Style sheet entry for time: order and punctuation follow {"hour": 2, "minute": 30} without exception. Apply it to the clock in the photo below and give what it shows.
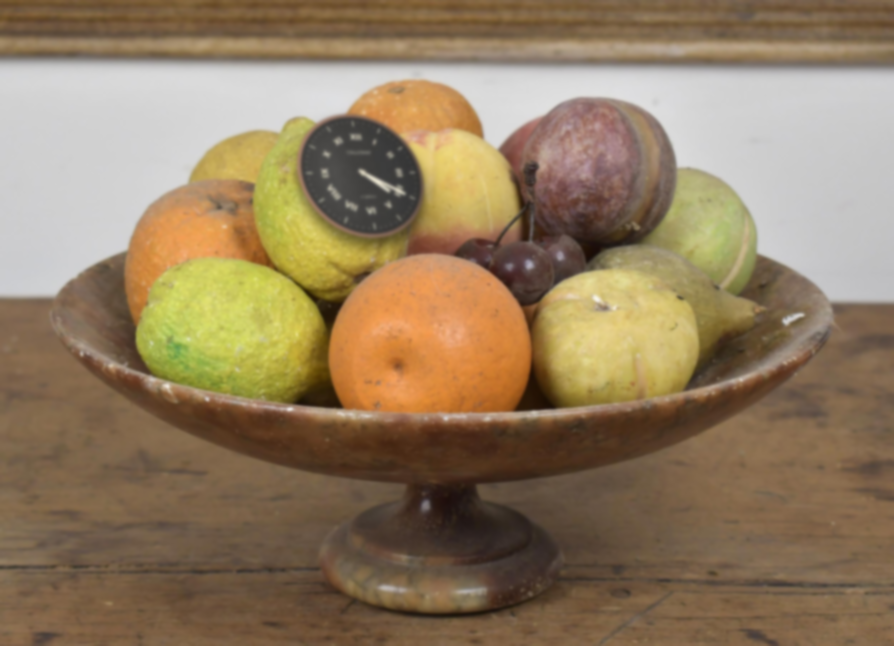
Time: {"hour": 4, "minute": 20}
